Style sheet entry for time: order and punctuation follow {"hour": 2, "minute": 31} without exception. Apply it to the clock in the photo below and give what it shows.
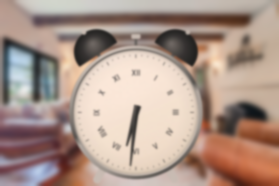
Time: {"hour": 6, "minute": 31}
